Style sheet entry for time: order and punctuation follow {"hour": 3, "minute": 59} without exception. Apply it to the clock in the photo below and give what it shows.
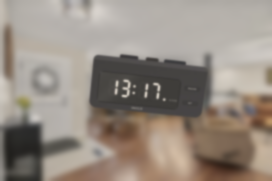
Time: {"hour": 13, "minute": 17}
